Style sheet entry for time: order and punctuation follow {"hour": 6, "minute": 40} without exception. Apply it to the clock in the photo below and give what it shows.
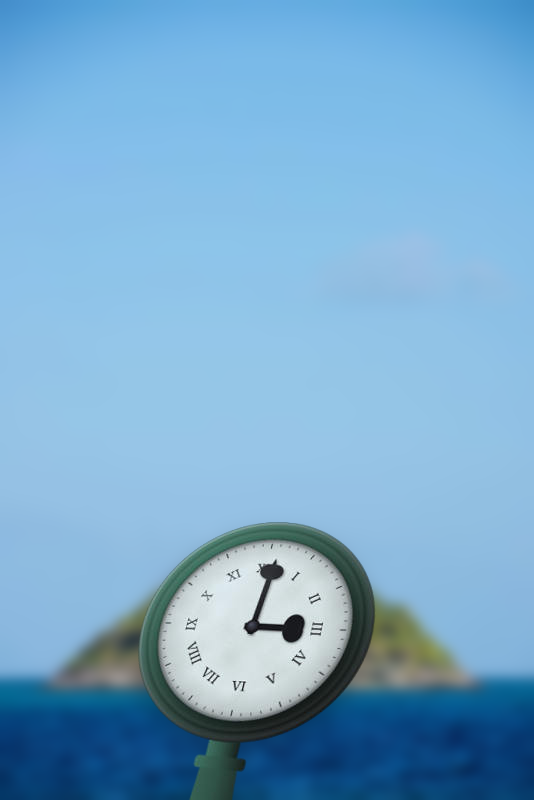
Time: {"hour": 3, "minute": 1}
